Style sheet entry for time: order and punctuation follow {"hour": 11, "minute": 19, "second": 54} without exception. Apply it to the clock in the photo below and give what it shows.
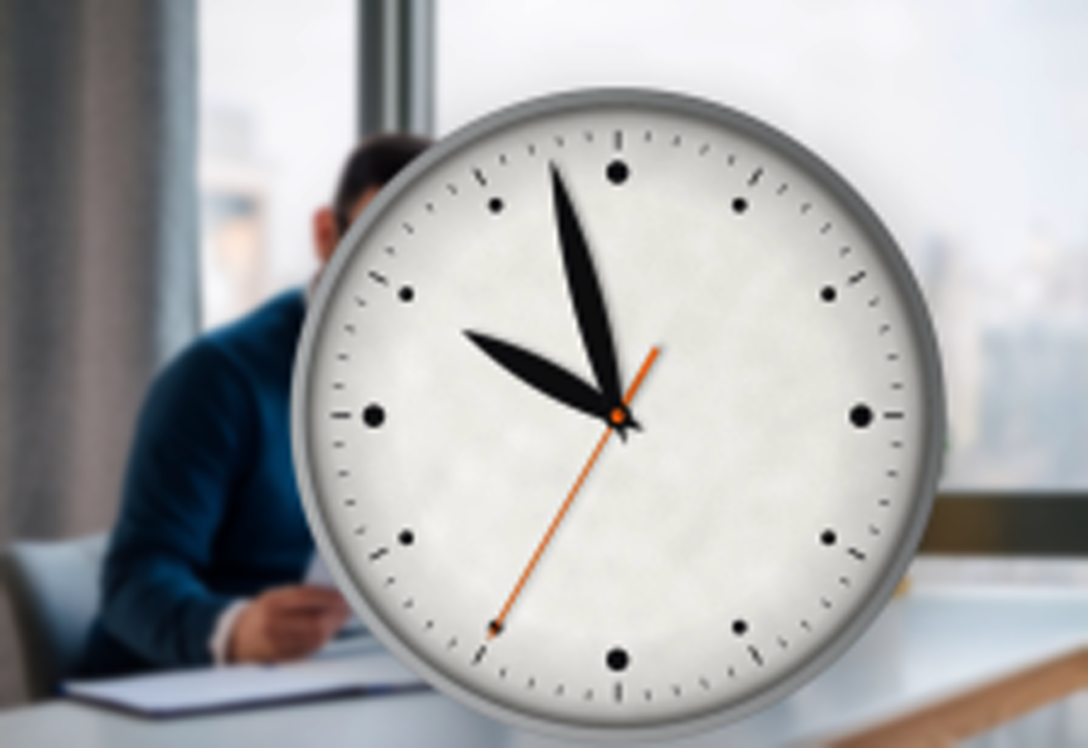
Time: {"hour": 9, "minute": 57, "second": 35}
